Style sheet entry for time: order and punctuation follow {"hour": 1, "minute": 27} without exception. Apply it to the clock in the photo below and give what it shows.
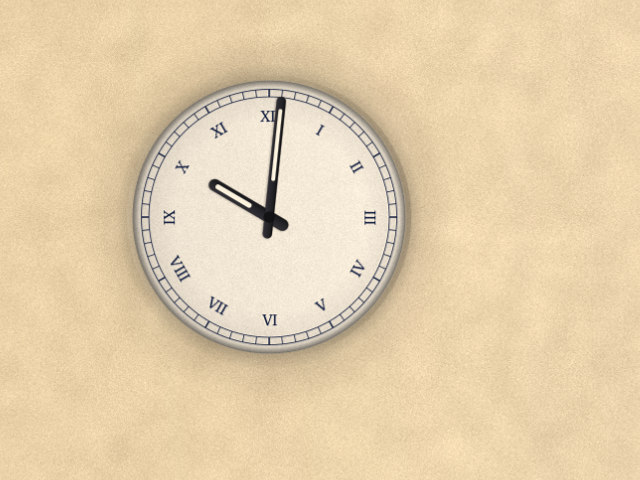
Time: {"hour": 10, "minute": 1}
